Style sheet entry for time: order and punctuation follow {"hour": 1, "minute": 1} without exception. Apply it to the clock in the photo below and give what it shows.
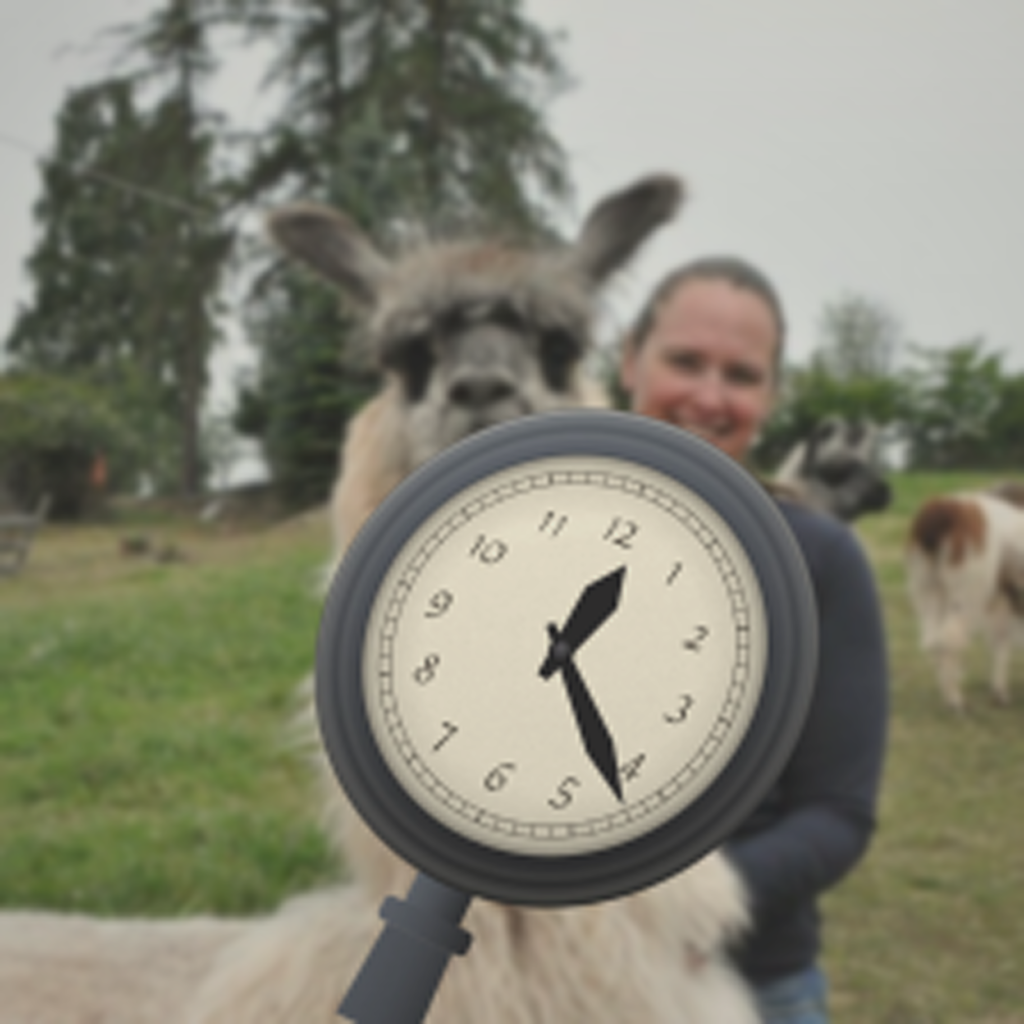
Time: {"hour": 12, "minute": 22}
